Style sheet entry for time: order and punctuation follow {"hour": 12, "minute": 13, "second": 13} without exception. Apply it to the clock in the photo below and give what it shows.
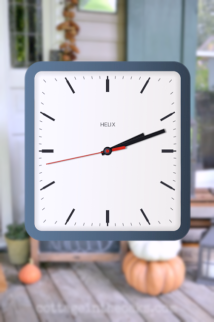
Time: {"hour": 2, "minute": 11, "second": 43}
